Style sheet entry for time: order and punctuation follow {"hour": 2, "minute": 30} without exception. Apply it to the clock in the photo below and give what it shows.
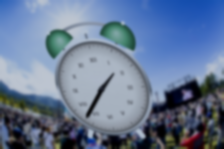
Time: {"hour": 1, "minute": 37}
